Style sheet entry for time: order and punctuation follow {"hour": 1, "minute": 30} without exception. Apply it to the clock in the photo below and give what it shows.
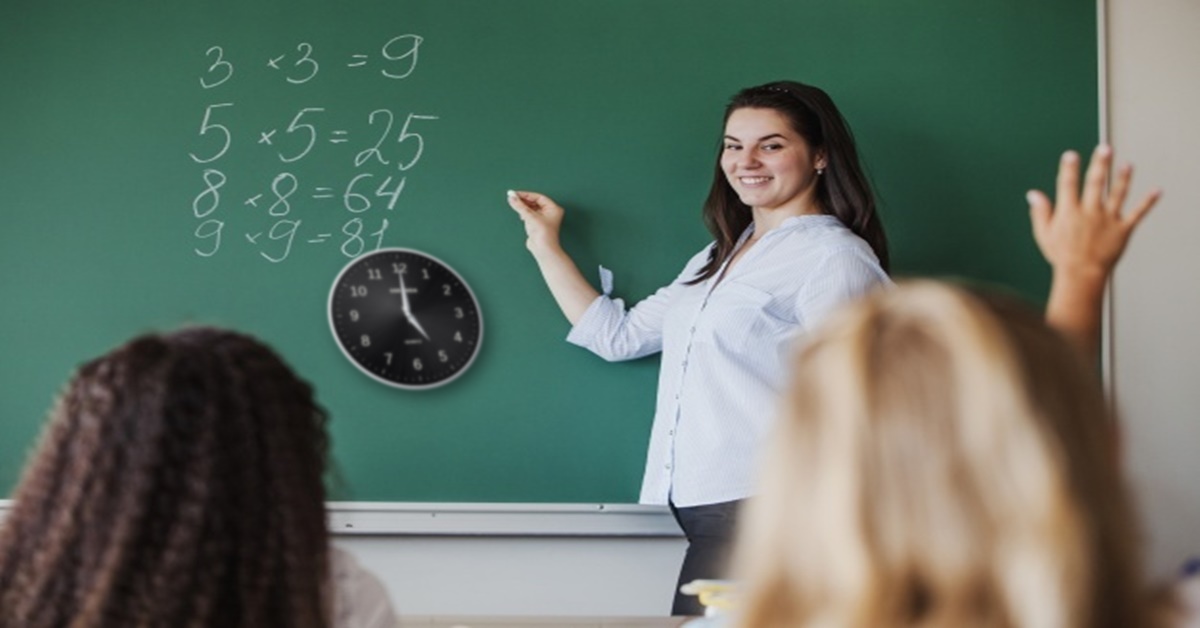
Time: {"hour": 5, "minute": 0}
